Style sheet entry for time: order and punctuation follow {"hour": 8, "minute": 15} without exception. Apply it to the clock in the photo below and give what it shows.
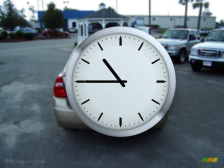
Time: {"hour": 10, "minute": 45}
